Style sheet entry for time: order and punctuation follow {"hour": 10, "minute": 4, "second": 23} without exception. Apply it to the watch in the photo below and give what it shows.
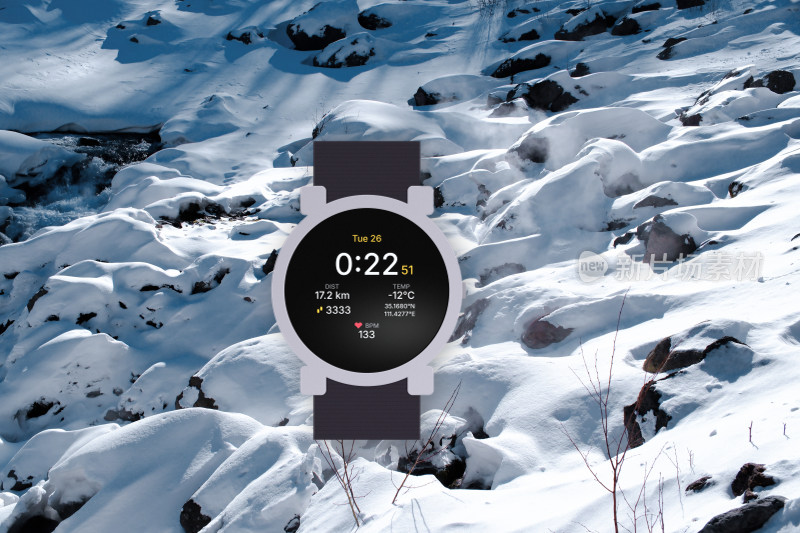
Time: {"hour": 0, "minute": 22, "second": 51}
